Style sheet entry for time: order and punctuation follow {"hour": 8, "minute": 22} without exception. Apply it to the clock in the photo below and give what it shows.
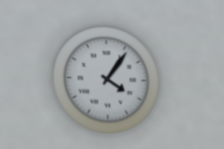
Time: {"hour": 4, "minute": 6}
